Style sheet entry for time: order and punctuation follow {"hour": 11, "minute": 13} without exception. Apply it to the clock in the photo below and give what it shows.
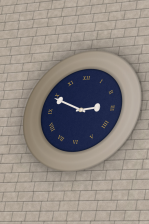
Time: {"hour": 2, "minute": 49}
